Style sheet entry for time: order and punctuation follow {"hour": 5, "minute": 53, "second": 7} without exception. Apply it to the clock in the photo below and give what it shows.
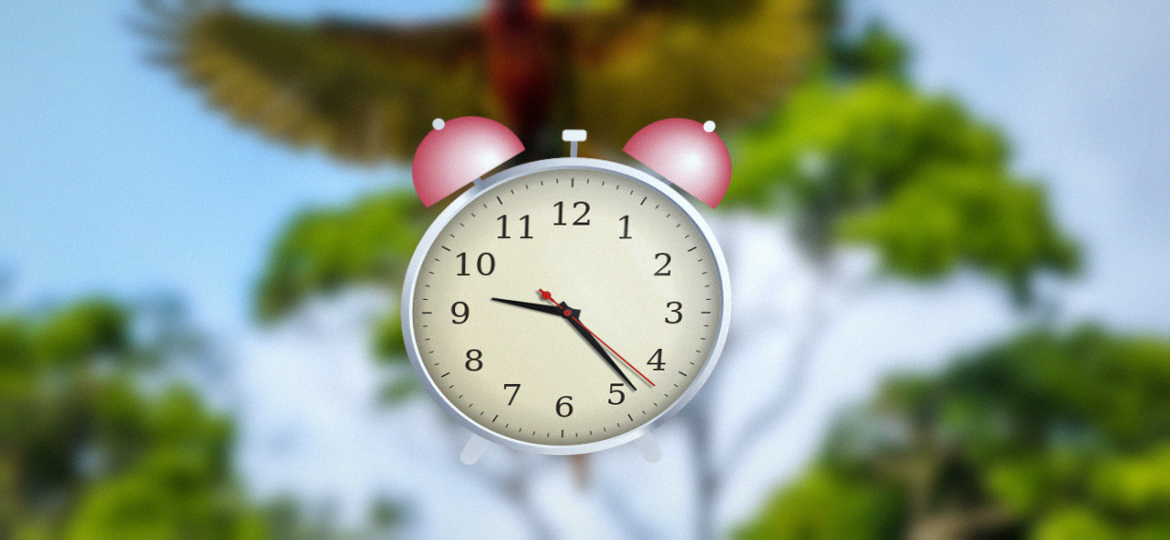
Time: {"hour": 9, "minute": 23, "second": 22}
